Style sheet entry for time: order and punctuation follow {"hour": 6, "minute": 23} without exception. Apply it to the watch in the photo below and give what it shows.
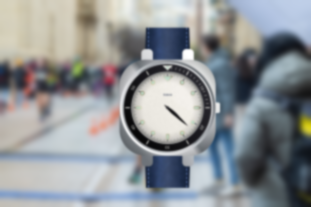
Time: {"hour": 4, "minute": 22}
